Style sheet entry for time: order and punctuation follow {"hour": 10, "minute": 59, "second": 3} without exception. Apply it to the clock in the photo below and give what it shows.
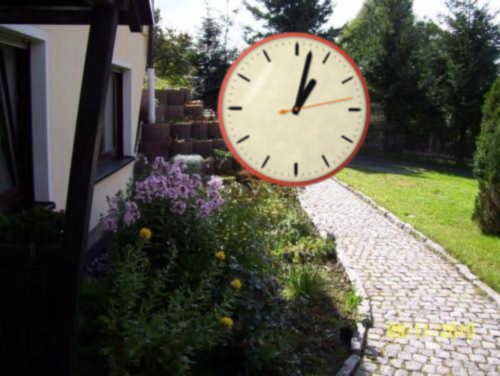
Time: {"hour": 1, "minute": 2, "second": 13}
